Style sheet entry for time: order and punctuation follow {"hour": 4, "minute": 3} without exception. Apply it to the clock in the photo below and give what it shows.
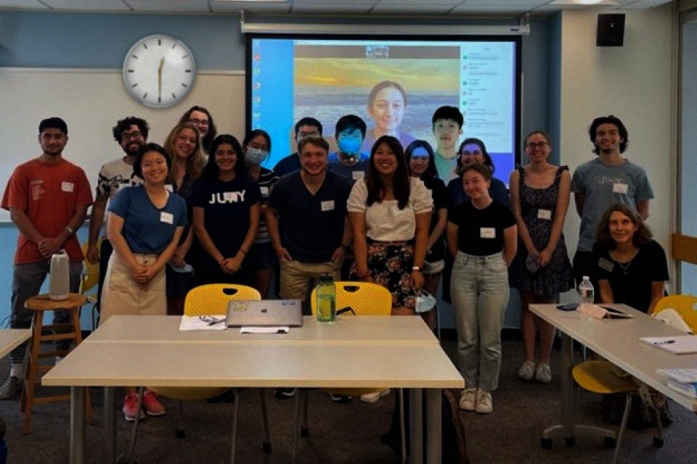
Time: {"hour": 12, "minute": 30}
